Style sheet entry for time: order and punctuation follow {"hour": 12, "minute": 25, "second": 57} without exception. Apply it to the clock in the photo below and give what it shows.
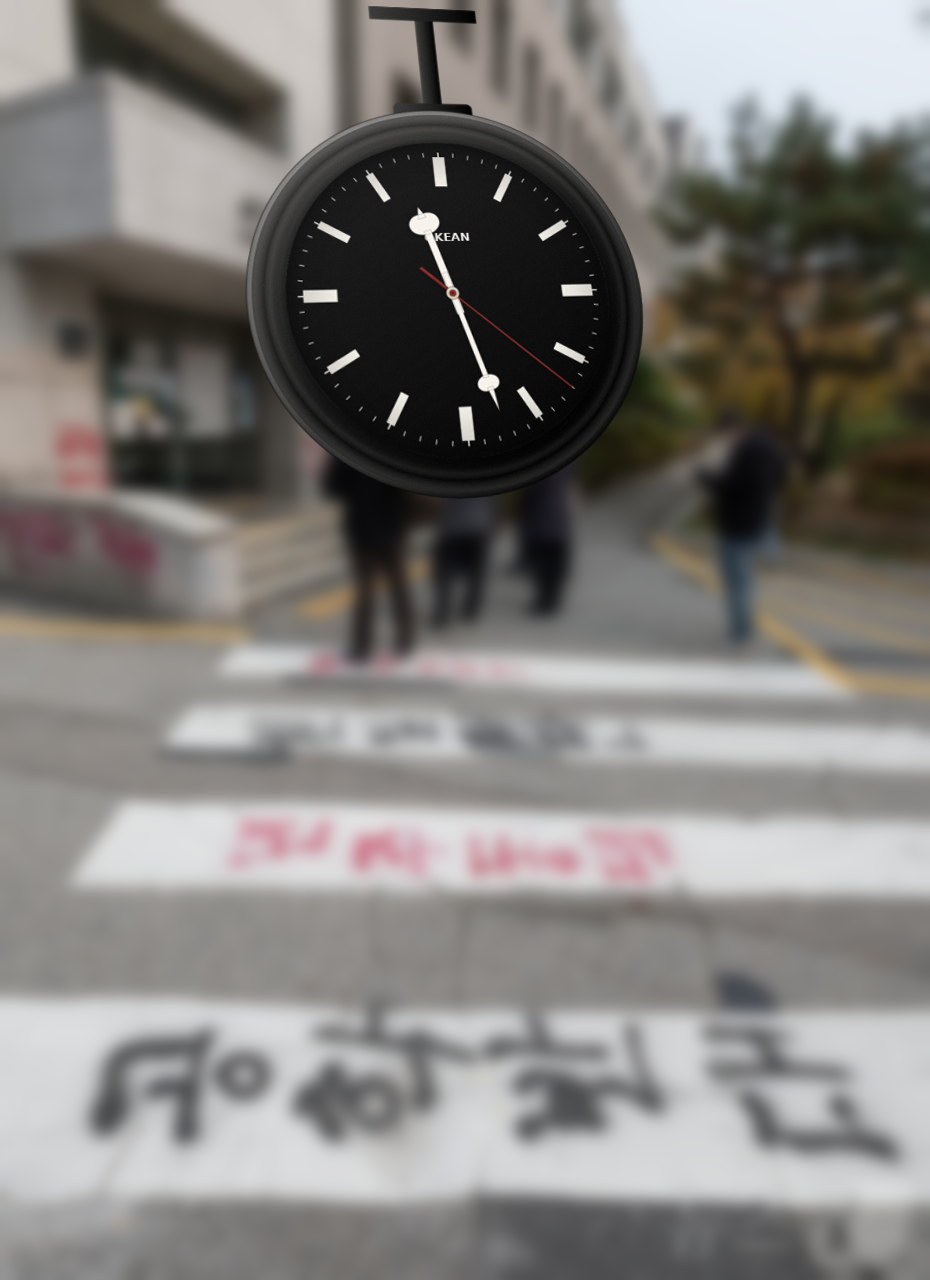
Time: {"hour": 11, "minute": 27, "second": 22}
